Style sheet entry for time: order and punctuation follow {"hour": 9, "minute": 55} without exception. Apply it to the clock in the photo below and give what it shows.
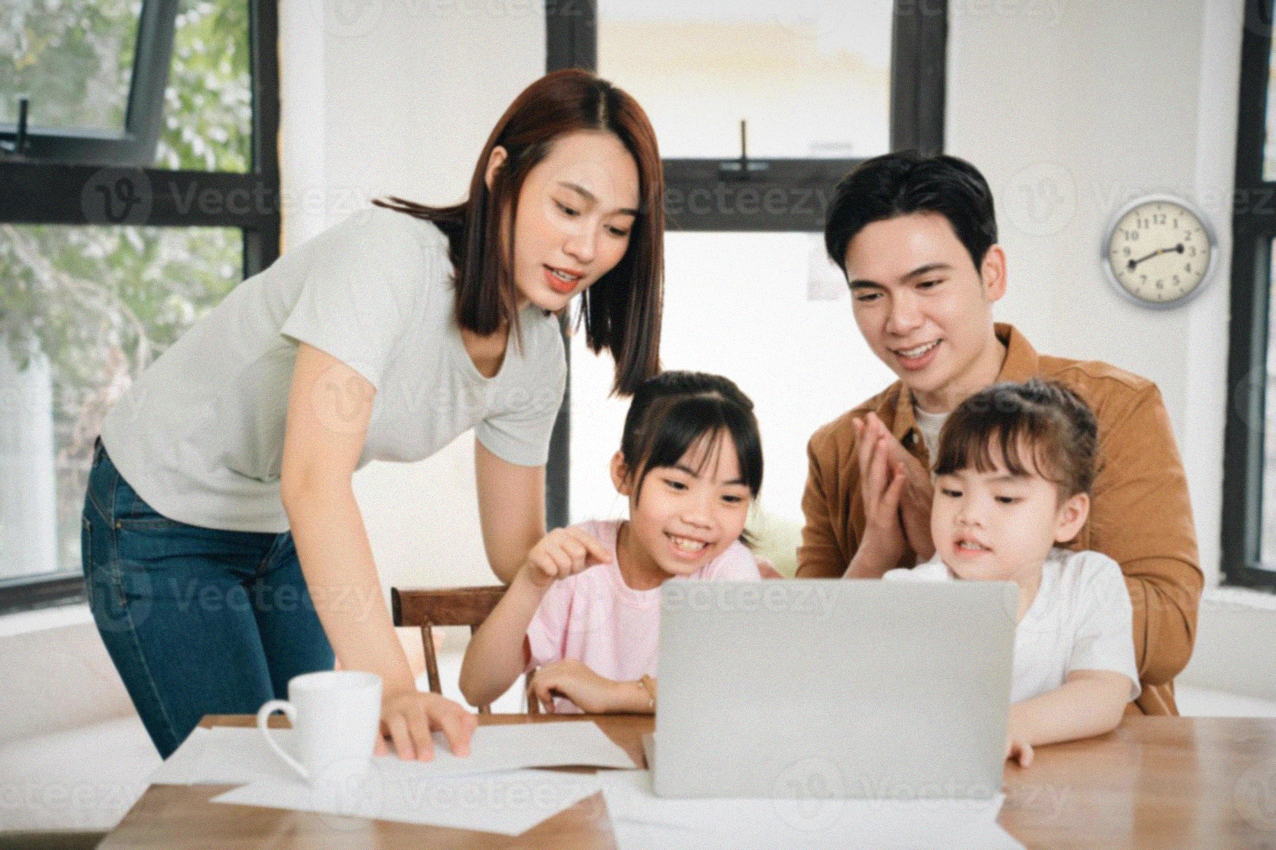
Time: {"hour": 2, "minute": 41}
